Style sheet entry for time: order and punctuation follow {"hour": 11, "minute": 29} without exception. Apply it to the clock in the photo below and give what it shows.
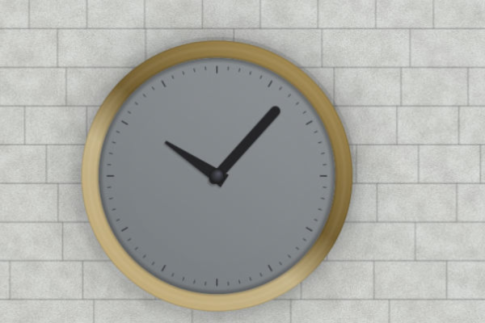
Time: {"hour": 10, "minute": 7}
